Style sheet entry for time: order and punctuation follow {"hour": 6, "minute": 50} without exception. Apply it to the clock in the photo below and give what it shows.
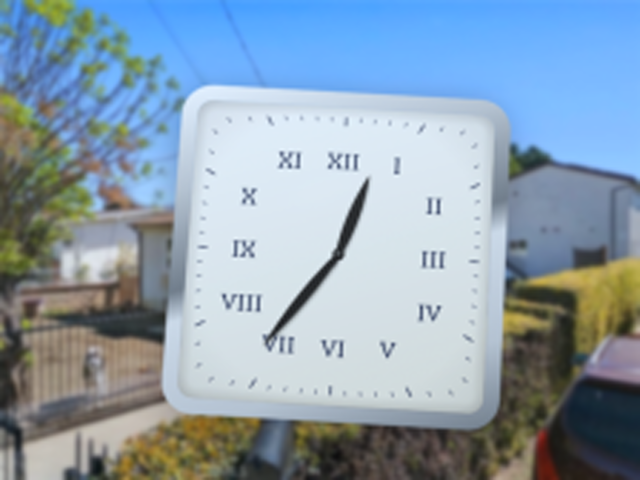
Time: {"hour": 12, "minute": 36}
